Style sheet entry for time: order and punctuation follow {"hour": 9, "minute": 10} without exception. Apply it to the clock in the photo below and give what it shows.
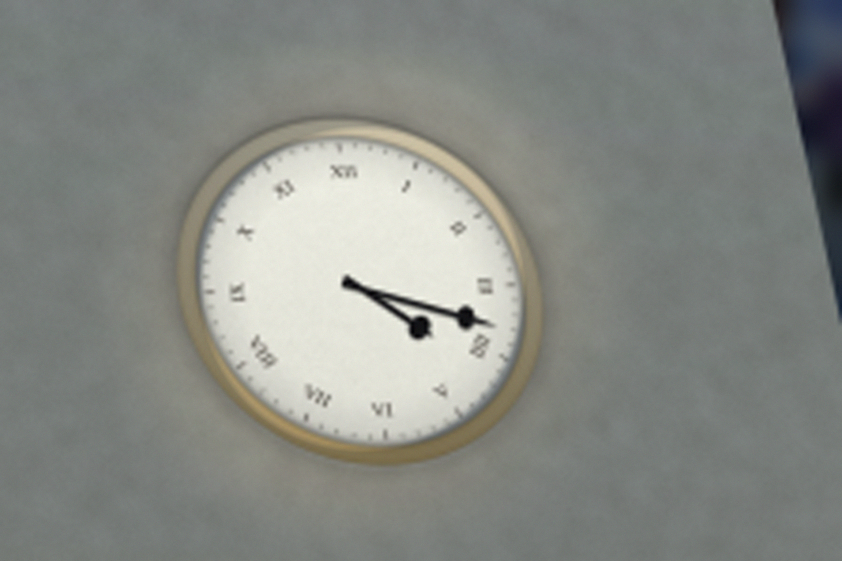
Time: {"hour": 4, "minute": 18}
